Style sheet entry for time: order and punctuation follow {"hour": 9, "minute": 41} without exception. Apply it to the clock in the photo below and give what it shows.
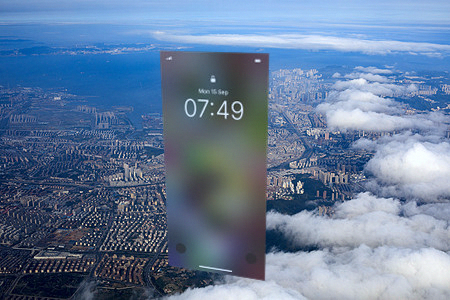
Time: {"hour": 7, "minute": 49}
